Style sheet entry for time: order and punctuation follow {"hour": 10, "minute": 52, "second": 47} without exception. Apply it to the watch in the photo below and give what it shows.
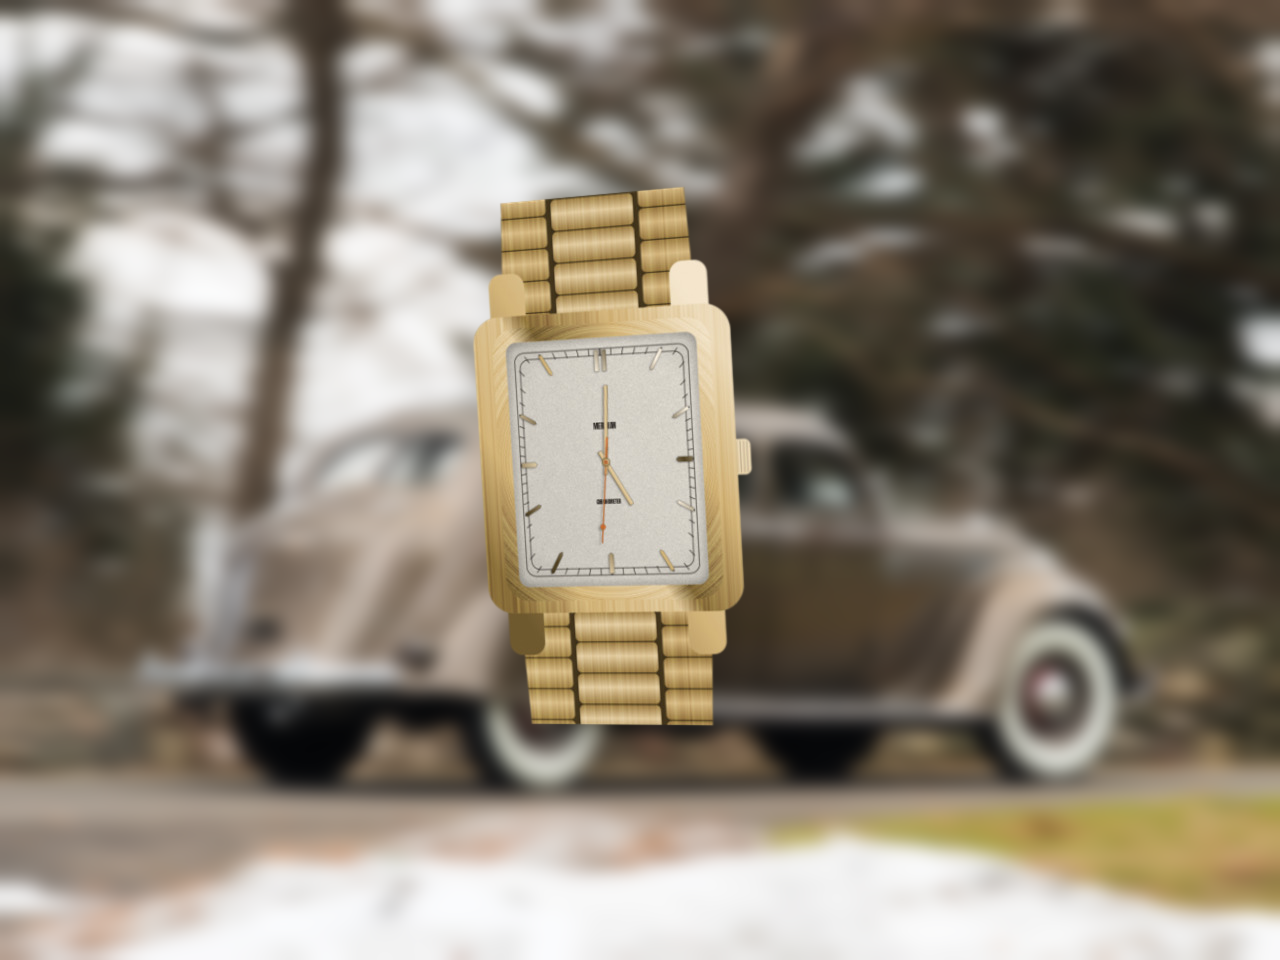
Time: {"hour": 5, "minute": 0, "second": 31}
